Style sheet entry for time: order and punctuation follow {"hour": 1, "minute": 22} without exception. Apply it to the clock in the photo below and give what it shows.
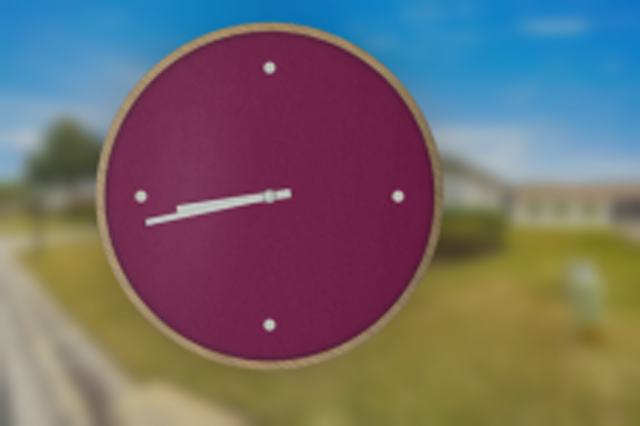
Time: {"hour": 8, "minute": 43}
